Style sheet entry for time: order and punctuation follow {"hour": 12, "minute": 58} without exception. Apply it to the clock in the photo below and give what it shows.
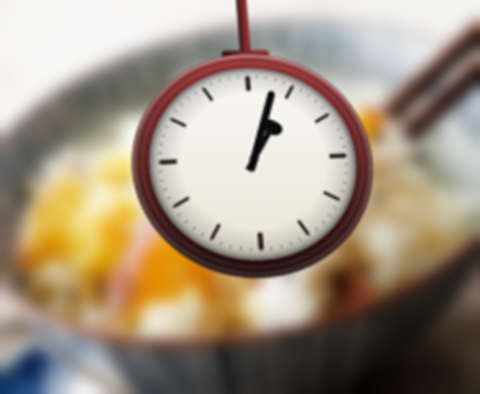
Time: {"hour": 1, "minute": 3}
